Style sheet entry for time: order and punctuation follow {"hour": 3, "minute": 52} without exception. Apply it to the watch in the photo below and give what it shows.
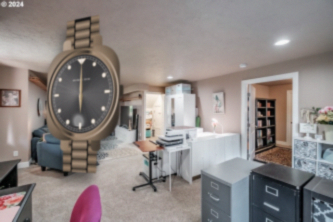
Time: {"hour": 6, "minute": 0}
